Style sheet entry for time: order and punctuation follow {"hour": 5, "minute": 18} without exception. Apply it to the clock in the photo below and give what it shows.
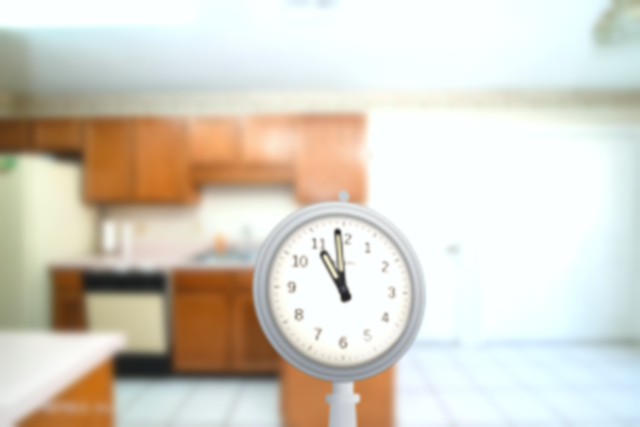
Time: {"hour": 10, "minute": 59}
